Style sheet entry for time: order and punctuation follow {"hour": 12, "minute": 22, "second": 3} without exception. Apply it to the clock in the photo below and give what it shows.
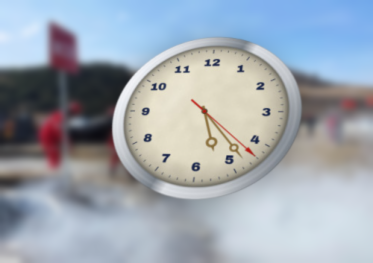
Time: {"hour": 5, "minute": 23, "second": 22}
